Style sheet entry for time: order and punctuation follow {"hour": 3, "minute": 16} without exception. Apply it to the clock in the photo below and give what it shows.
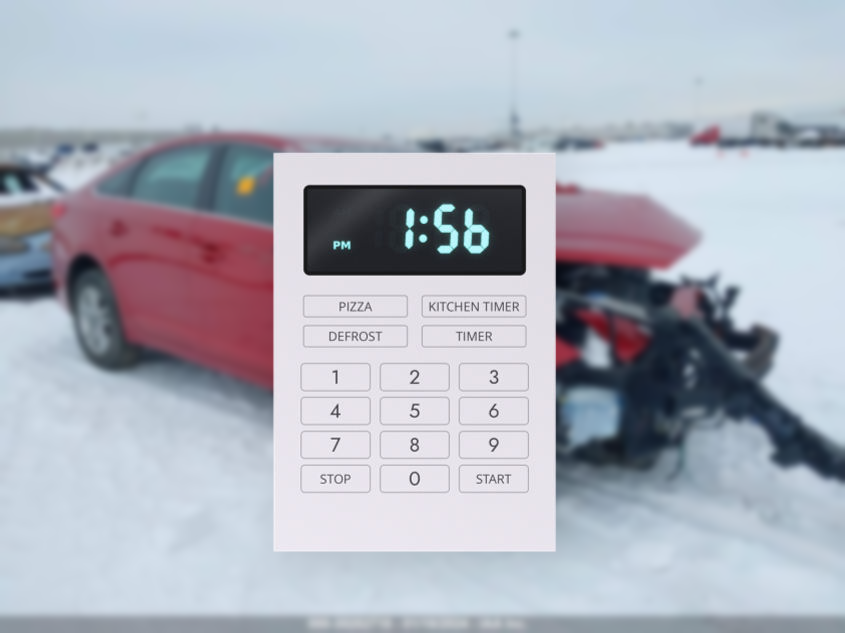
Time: {"hour": 1, "minute": 56}
